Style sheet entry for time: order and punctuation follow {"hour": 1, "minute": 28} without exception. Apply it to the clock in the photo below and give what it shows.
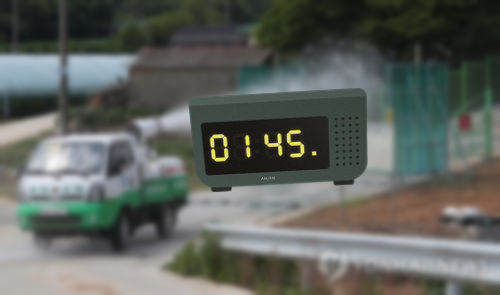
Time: {"hour": 1, "minute": 45}
